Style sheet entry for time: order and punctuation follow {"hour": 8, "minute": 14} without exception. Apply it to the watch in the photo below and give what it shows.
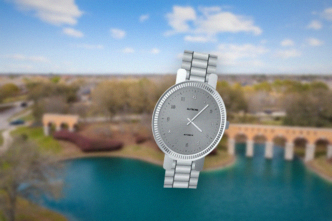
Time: {"hour": 4, "minute": 7}
